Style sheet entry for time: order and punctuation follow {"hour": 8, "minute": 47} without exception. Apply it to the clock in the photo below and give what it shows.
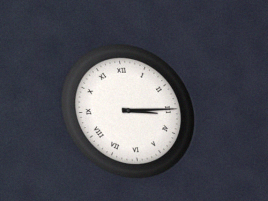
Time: {"hour": 3, "minute": 15}
